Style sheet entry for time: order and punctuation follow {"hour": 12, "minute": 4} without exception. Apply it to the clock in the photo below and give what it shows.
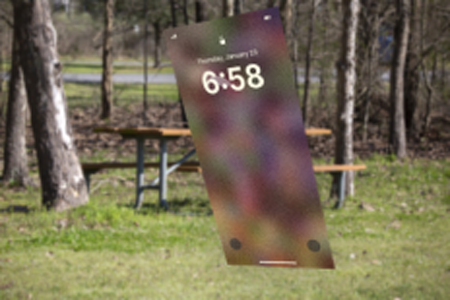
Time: {"hour": 6, "minute": 58}
